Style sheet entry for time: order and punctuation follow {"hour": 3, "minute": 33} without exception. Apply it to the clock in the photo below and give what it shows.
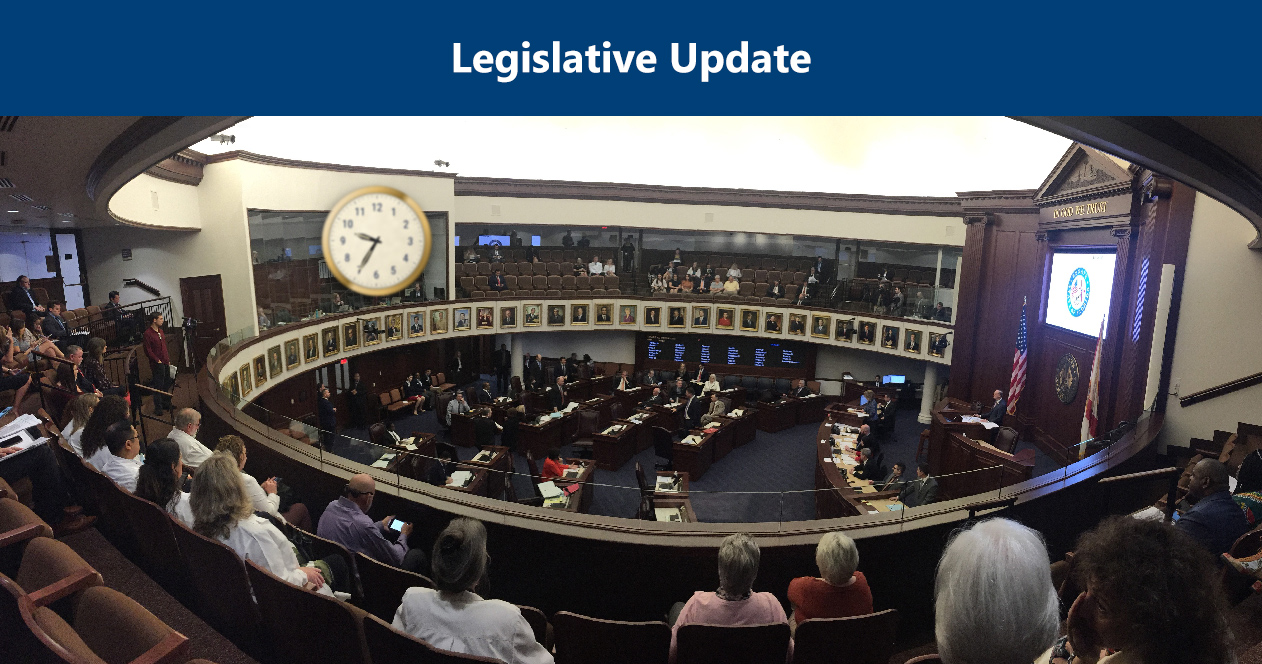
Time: {"hour": 9, "minute": 35}
